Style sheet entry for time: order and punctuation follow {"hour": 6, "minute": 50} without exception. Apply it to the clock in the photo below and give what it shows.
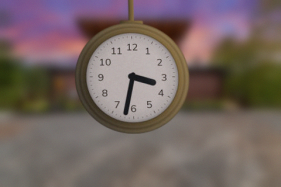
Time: {"hour": 3, "minute": 32}
